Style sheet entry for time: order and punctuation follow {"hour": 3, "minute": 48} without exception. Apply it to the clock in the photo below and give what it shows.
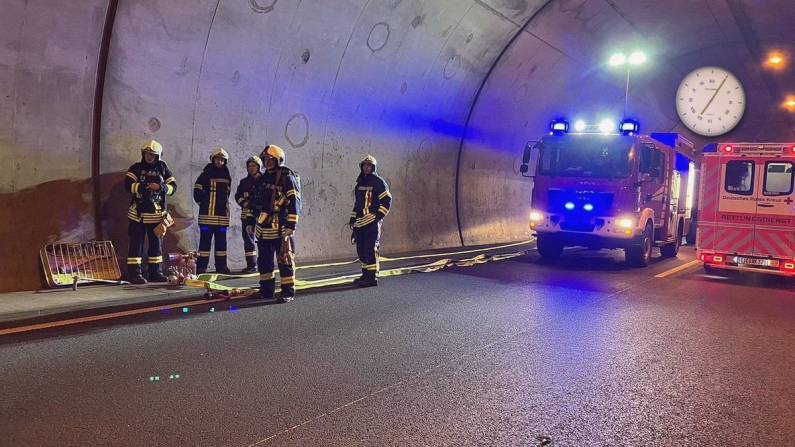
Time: {"hour": 7, "minute": 5}
